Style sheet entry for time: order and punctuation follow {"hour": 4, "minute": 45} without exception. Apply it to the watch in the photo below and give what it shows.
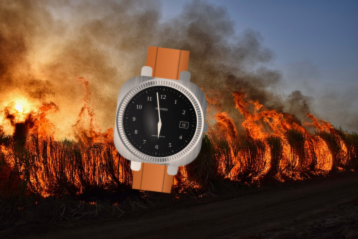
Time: {"hour": 5, "minute": 58}
